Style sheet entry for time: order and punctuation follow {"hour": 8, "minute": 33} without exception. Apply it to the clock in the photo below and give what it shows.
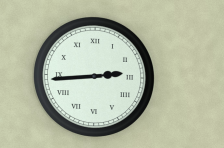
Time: {"hour": 2, "minute": 44}
